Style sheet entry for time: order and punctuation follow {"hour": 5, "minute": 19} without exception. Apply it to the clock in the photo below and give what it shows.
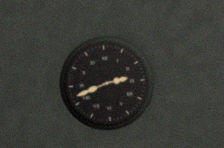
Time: {"hour": 2, "minute": 42}
